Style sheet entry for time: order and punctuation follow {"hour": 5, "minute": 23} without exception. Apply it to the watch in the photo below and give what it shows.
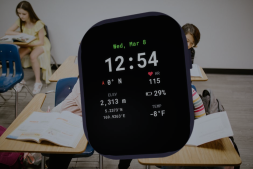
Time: {"hour": 12, "minute": 54}
